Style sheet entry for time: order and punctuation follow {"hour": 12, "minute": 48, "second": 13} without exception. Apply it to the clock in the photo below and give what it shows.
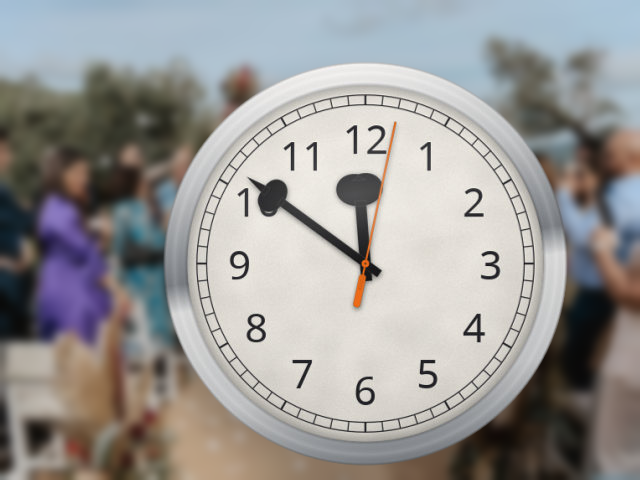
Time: {"hour": 11, "minute": 51, "second": 2}
